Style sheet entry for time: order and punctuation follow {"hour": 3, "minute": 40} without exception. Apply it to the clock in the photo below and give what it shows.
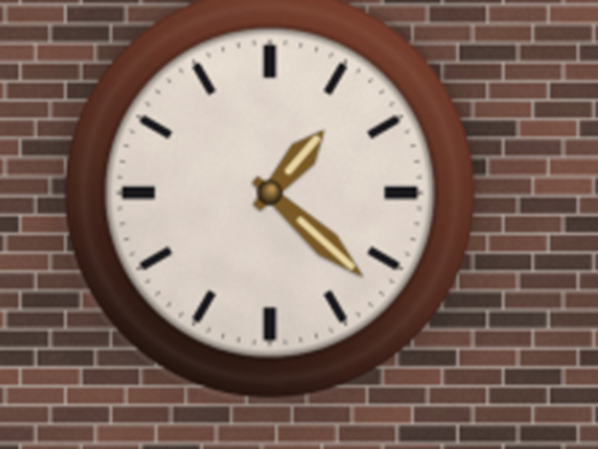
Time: {"hour": 1, "minute": 22}
